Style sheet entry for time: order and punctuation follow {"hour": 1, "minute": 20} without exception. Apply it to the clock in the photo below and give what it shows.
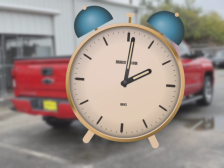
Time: {"hour": 2, "minute": 1}
